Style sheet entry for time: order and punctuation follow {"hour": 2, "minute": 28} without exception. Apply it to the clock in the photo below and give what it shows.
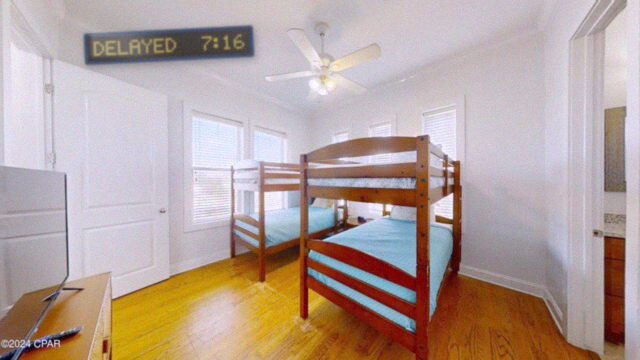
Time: {"hour": 7, "minute": 16}
